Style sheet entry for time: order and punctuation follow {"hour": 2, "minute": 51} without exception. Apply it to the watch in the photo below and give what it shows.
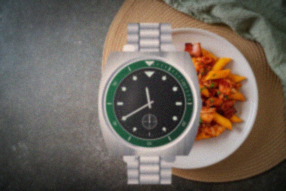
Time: {"hour": 11, "minute": 40}
